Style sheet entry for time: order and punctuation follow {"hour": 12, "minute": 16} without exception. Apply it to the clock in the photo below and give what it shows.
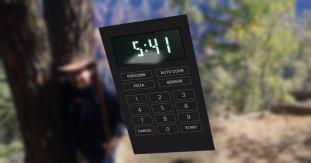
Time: {"hour": 5, "minute": 41}
